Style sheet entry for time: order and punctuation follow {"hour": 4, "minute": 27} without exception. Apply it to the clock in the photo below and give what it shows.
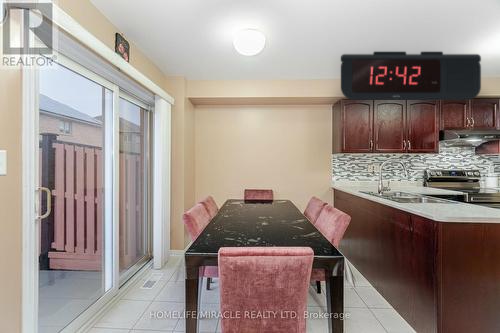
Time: {"hour": 12, "minute": 42}
